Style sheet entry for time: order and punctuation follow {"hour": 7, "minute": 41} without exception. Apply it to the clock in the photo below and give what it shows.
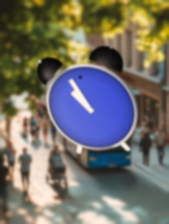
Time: {"hour": 10, "minute": 57}
